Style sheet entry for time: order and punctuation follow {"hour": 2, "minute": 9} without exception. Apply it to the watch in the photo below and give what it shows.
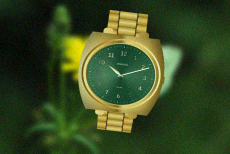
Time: {"hour": 10, "minute": 11}
